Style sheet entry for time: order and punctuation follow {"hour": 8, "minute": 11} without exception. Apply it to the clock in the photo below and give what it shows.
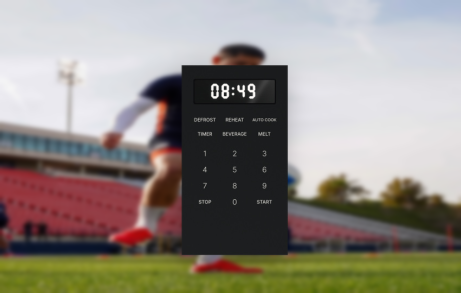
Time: {"hour": 8, "minute": 49}
